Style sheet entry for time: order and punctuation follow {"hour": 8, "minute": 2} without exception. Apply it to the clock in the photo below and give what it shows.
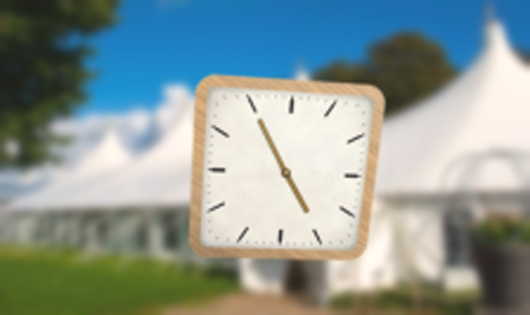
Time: {"hour": 4, "minute": 55}
